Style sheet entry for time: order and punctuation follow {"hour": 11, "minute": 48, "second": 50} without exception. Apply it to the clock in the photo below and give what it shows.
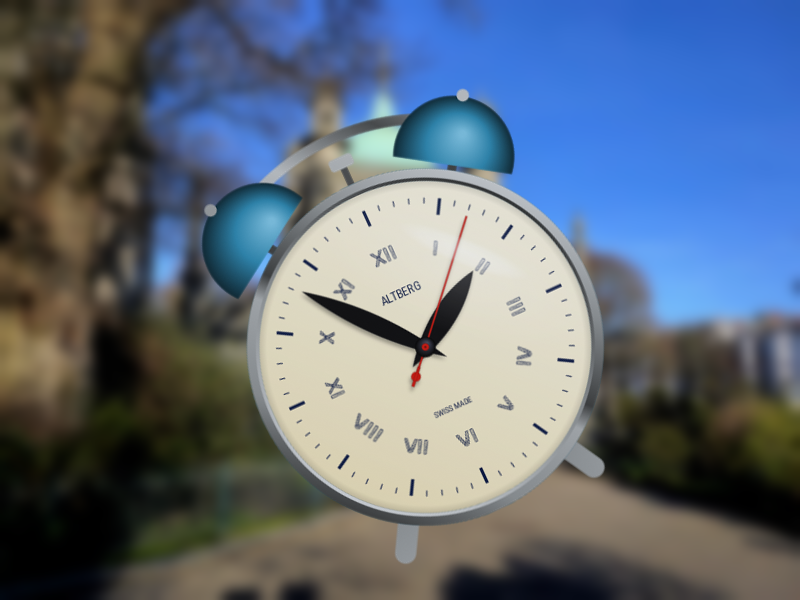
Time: {"hour": 1, "minute": 53, "second": 7}
